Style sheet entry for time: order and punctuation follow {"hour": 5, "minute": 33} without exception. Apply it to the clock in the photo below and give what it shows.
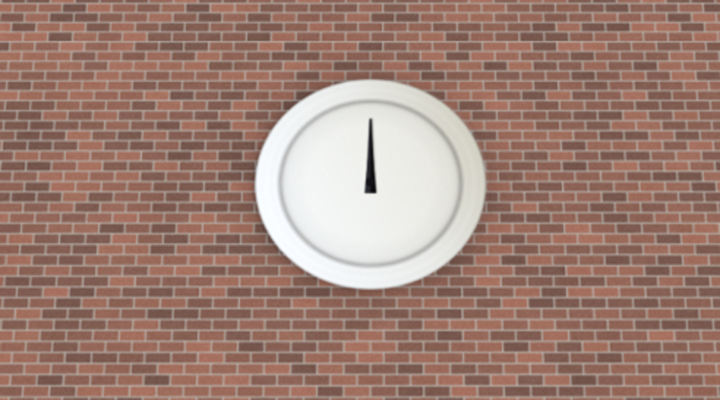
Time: {"hour": 12, "minute": 0}
